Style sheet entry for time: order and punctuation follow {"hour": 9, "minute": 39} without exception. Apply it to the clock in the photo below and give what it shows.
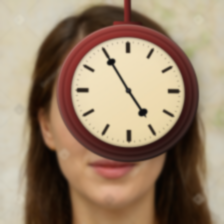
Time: {"hour": 4, "minute": 55}
